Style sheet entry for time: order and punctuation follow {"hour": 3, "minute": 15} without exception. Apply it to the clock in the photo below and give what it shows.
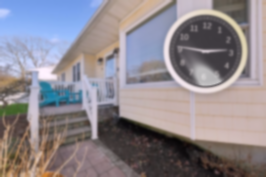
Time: {"hour": 2, "minute": 46}
